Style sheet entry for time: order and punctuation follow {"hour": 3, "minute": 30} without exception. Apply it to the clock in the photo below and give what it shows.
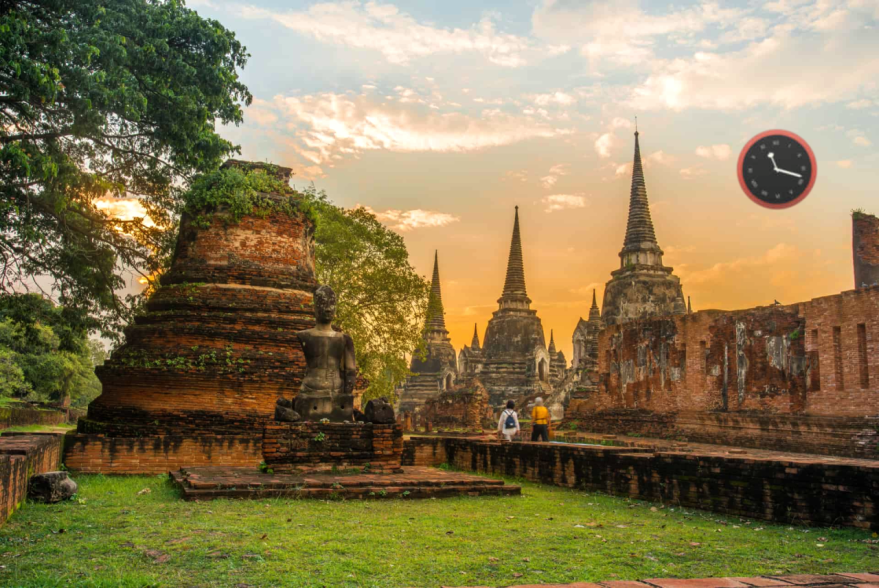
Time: {"hour": 11, "minute": 18}
